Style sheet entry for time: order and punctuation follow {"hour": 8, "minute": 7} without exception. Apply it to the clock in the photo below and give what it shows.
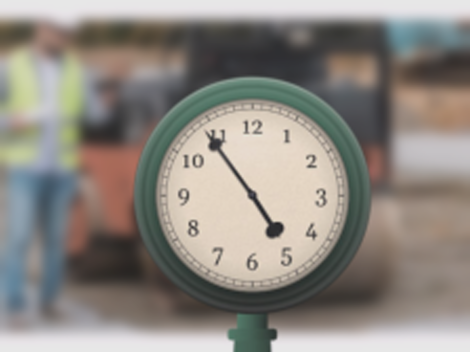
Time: {"hour": 4, "minute": 54}
